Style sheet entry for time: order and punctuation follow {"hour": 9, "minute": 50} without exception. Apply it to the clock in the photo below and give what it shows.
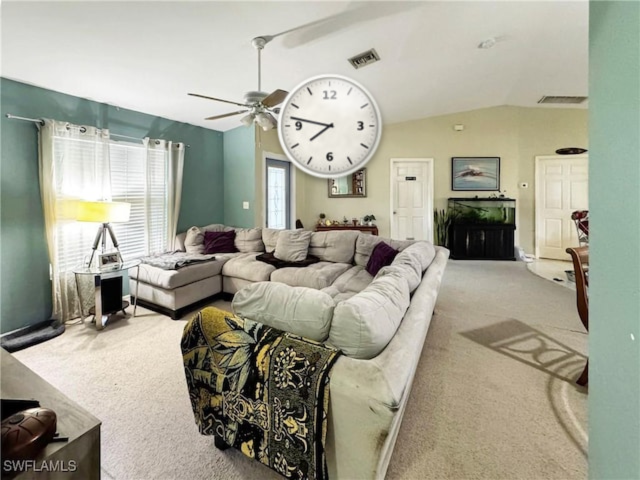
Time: {"hour": 7, "minute": 47}
